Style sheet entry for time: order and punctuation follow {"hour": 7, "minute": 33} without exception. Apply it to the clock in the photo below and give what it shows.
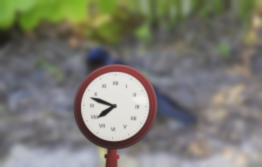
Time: {"hour": 7, "minute": 48}
